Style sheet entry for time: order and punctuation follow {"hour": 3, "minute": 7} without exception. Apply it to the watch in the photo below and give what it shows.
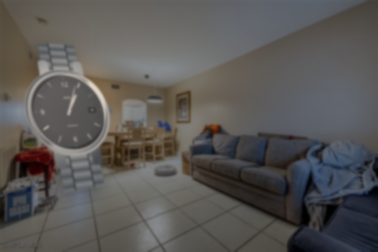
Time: {"hour": 1, "minute": 4}
